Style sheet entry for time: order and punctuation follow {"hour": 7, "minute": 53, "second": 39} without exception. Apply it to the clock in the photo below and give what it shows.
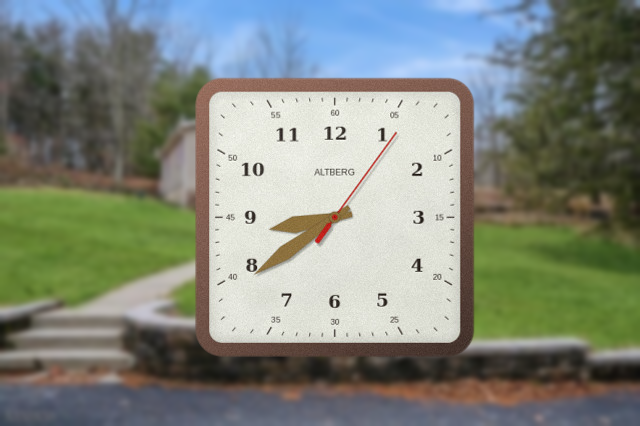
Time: {"hour": 8, "minute": 39, "second": 6}
